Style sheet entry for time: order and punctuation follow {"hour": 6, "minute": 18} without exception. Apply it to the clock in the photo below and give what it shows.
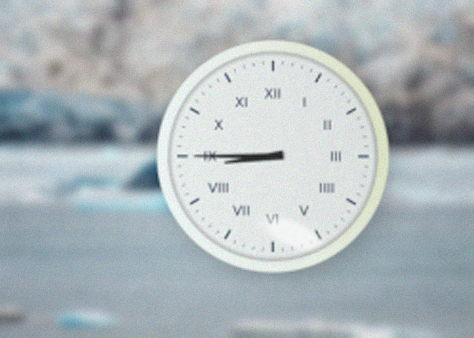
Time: {"hour": 8, "minute": 45}
